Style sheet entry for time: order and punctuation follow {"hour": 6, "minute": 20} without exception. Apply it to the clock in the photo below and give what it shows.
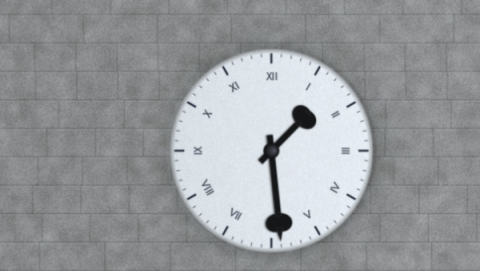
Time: {"hour": 1, "minute": 29}
